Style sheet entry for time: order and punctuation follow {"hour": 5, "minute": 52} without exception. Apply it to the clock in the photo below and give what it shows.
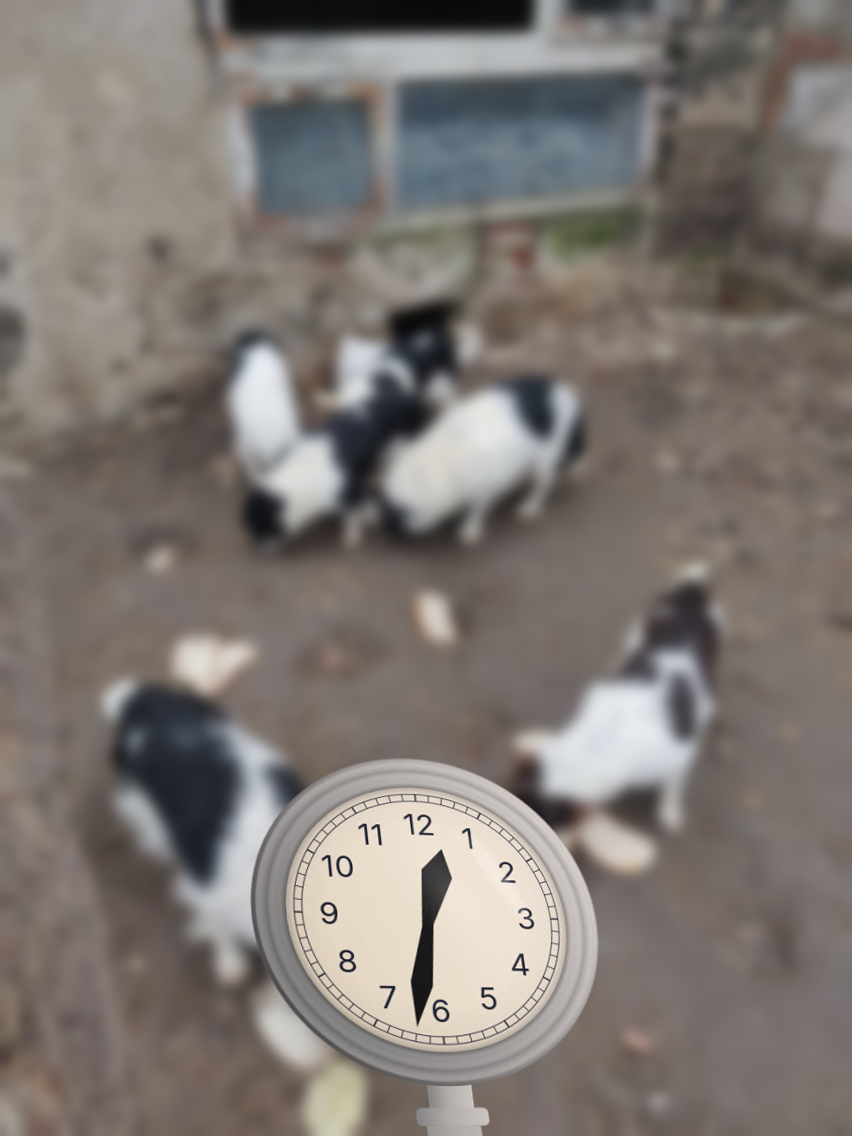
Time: {"hour": 12, "minute": 32}
